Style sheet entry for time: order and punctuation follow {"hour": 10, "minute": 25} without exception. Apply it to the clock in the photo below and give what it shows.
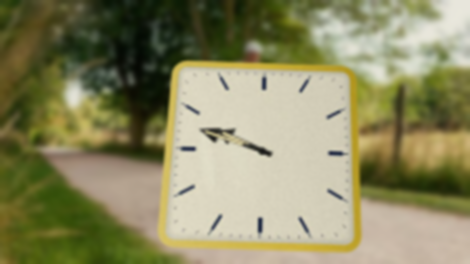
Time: {"hour": 9, "minute": 48}
